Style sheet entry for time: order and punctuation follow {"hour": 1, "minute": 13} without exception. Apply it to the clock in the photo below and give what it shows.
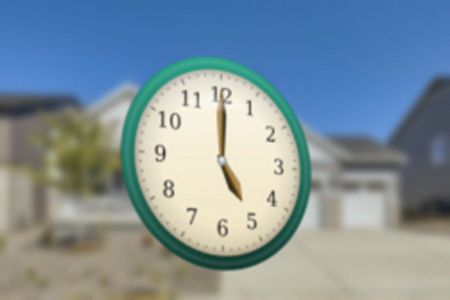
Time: {"hour": 5, "minute": 0}
